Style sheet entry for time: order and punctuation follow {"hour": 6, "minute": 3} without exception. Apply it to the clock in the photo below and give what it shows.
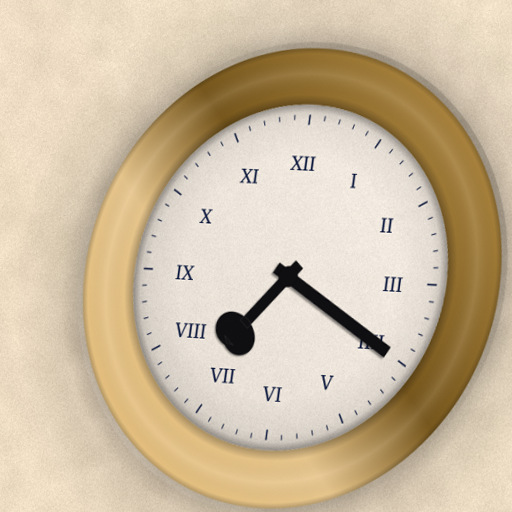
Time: {"hour": 7, "minute": 20}
